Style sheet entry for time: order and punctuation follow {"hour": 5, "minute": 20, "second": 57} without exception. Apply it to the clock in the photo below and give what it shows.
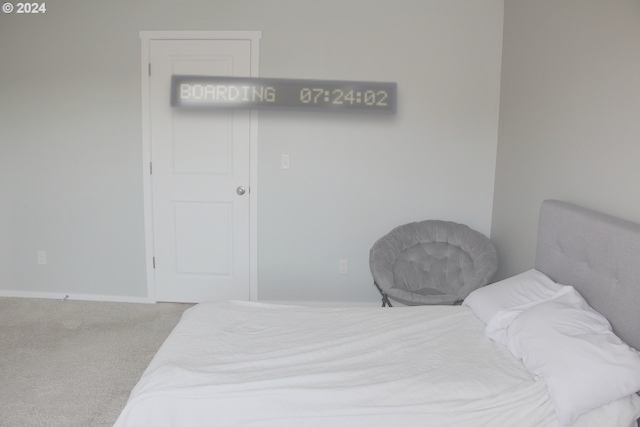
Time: {"hour": 7, "minute": 24, "second": 2}
